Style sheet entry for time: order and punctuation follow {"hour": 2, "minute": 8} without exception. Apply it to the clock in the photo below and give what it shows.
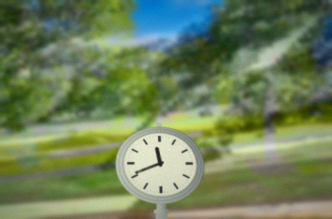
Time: {"hour": 11, "minute": 41}
